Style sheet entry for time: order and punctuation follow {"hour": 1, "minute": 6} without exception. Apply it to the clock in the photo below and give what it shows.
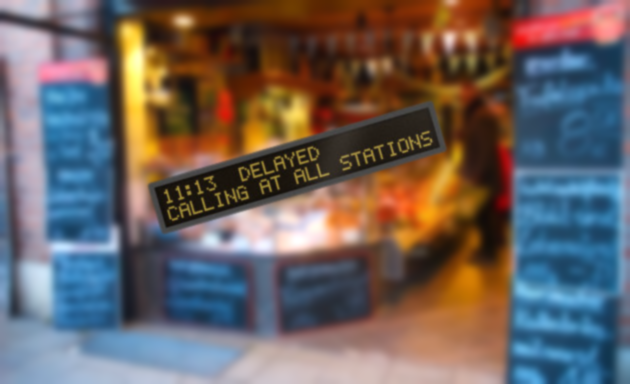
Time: {"hour": 11, "minute": 13}
